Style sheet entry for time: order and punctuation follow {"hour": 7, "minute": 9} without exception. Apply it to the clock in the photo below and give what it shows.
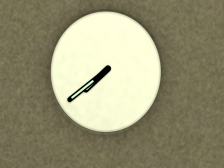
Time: {"hour": 7, "minute": 39}
